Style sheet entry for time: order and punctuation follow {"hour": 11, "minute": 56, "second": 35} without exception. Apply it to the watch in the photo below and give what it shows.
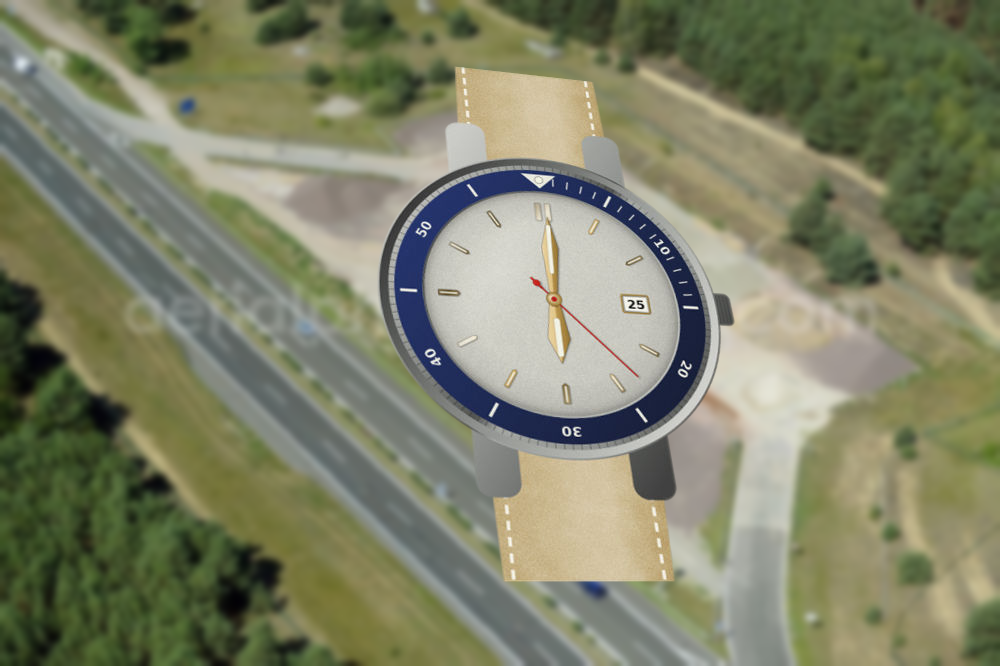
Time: {"hour": 6, "minute": 0, "second": 23}
